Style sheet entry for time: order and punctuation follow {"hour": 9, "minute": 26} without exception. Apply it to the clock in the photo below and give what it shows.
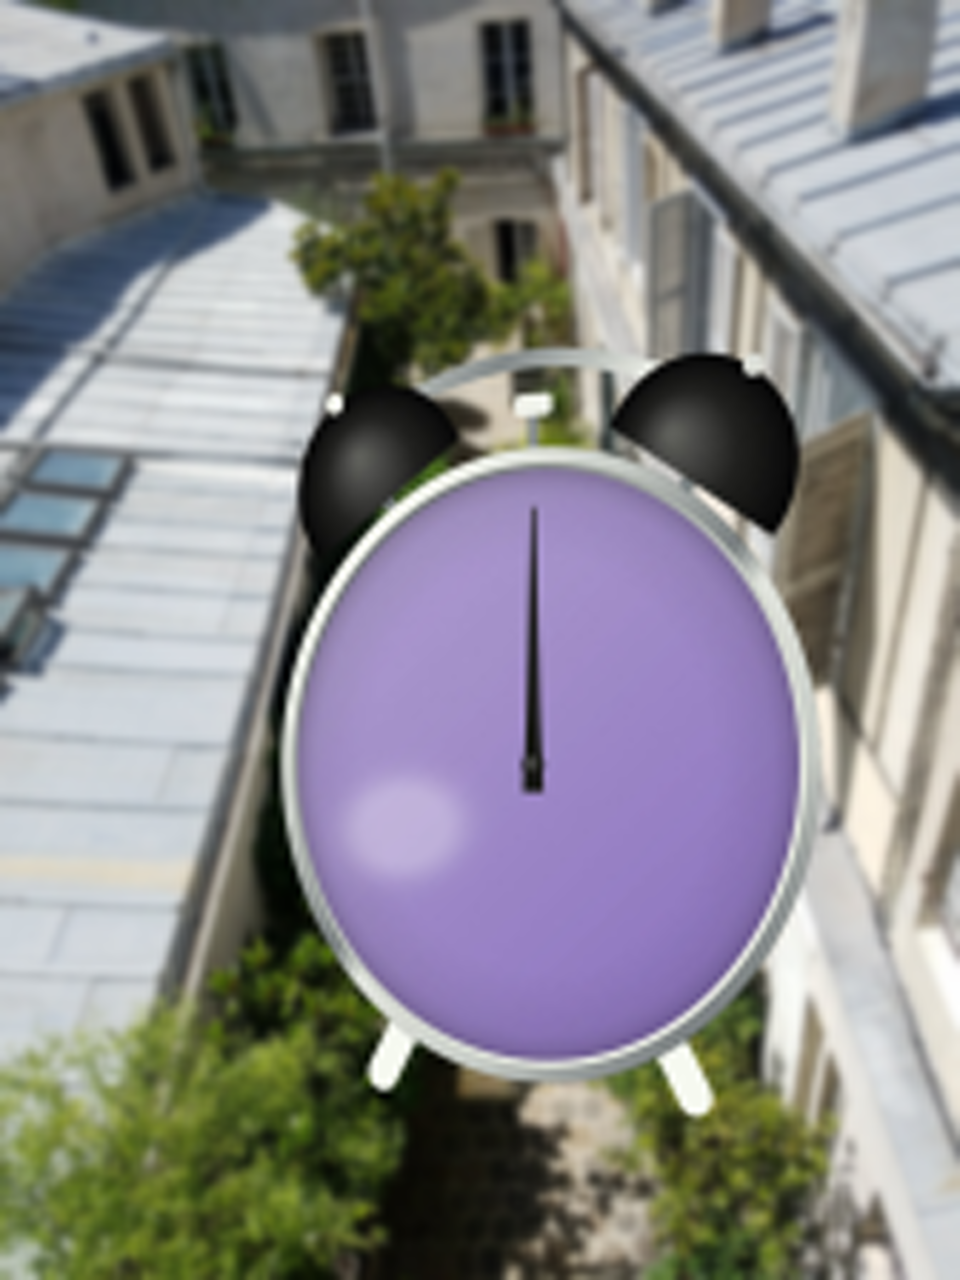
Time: {"hour": 12, "minute": 0}
